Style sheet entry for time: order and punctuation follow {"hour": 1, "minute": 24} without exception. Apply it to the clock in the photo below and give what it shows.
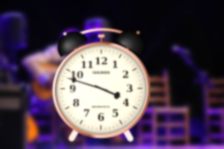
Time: {"hour": 3, "minute": 48}
